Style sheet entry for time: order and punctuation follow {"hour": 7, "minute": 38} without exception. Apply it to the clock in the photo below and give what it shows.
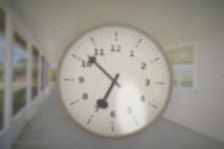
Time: {"hour": 6, "minute": 52}
